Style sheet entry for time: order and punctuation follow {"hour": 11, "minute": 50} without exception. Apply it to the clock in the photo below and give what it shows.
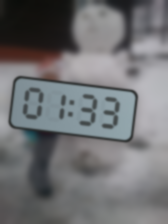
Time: {"hour": 1, "minute": 33}
